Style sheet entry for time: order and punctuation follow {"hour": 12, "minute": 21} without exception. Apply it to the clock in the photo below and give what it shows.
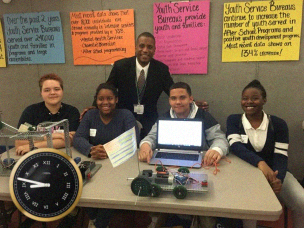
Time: {"hour": 8, "minute": 47}
